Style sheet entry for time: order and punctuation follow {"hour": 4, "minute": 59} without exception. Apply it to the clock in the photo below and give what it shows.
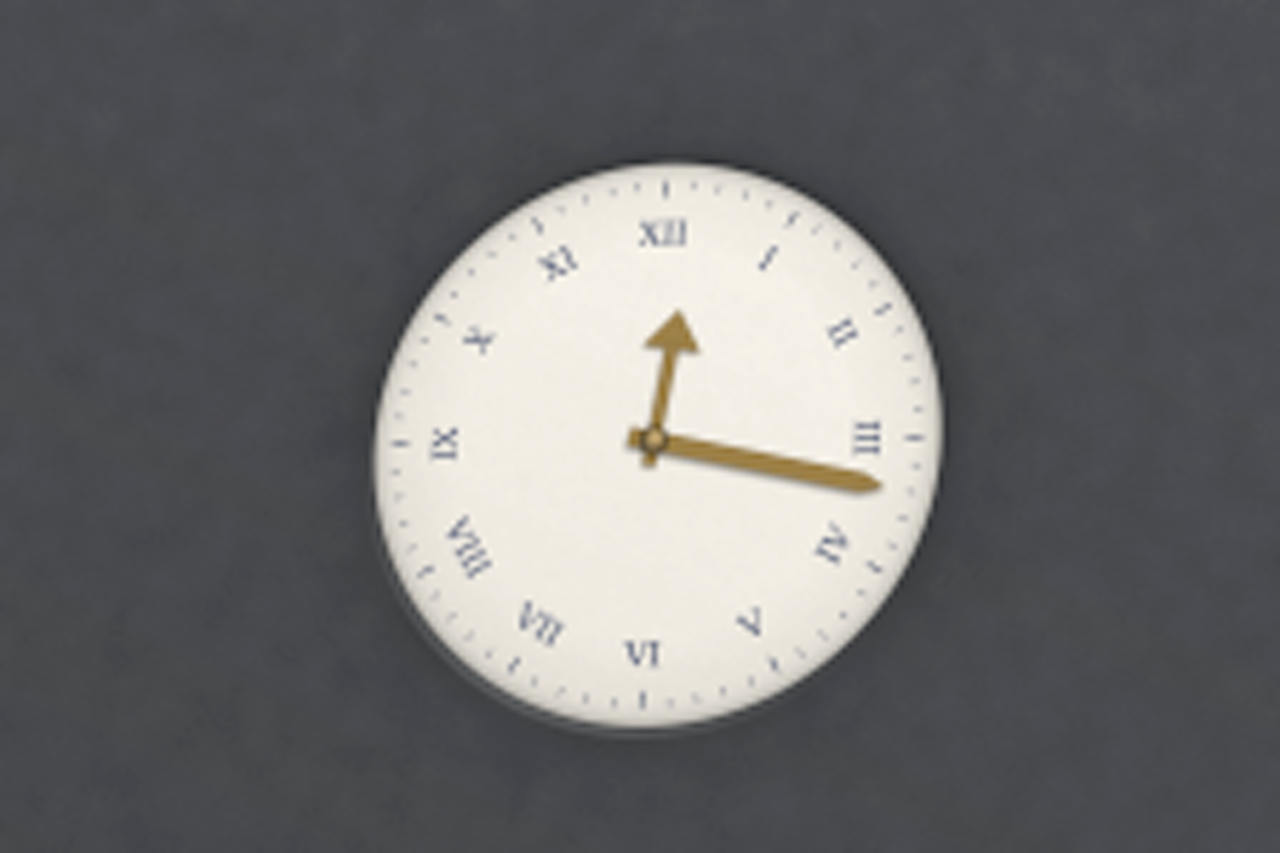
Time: {"hour": 12, "minute": 17}
